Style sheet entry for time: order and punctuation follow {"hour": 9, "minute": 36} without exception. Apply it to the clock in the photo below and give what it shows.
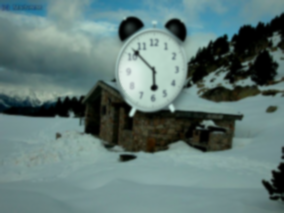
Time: {"hour": 5, "minute": 52}
